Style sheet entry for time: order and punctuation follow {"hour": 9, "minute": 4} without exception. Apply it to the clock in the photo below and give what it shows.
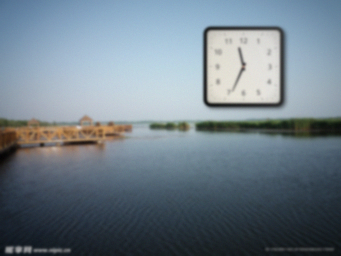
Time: {"hour": 11, "minute": 34}
